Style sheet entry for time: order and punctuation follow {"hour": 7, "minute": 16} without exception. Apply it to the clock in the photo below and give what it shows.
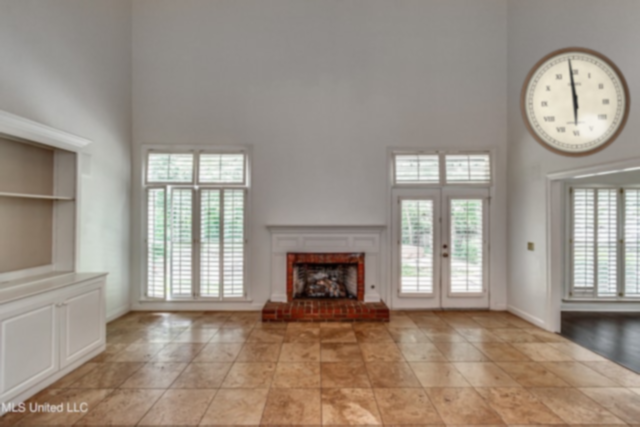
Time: {"hour": 5, "minute": 59}
